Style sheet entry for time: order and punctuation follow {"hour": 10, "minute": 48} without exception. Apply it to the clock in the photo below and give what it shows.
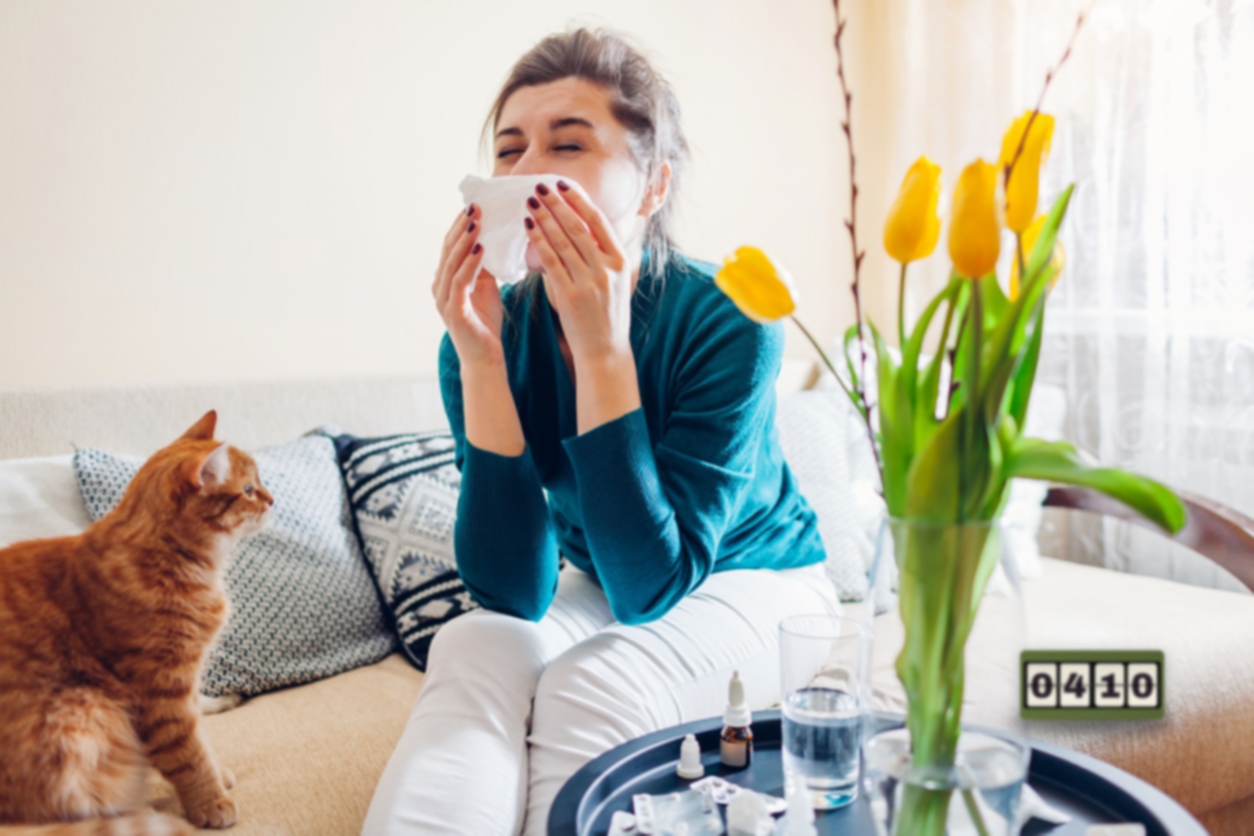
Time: {"hour": 4, "minute": 10}
